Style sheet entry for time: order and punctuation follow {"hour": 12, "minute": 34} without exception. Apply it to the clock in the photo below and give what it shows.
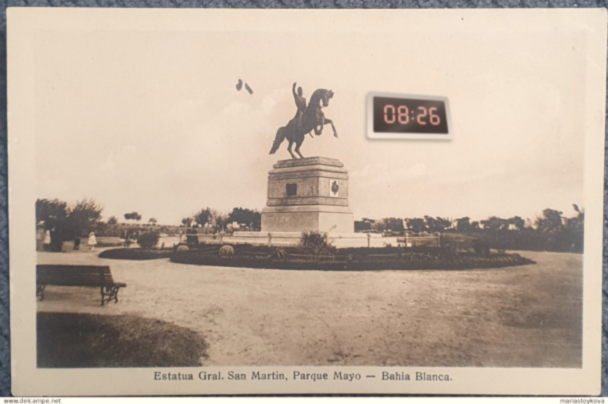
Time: {"hour": 8, "minute": 26}
